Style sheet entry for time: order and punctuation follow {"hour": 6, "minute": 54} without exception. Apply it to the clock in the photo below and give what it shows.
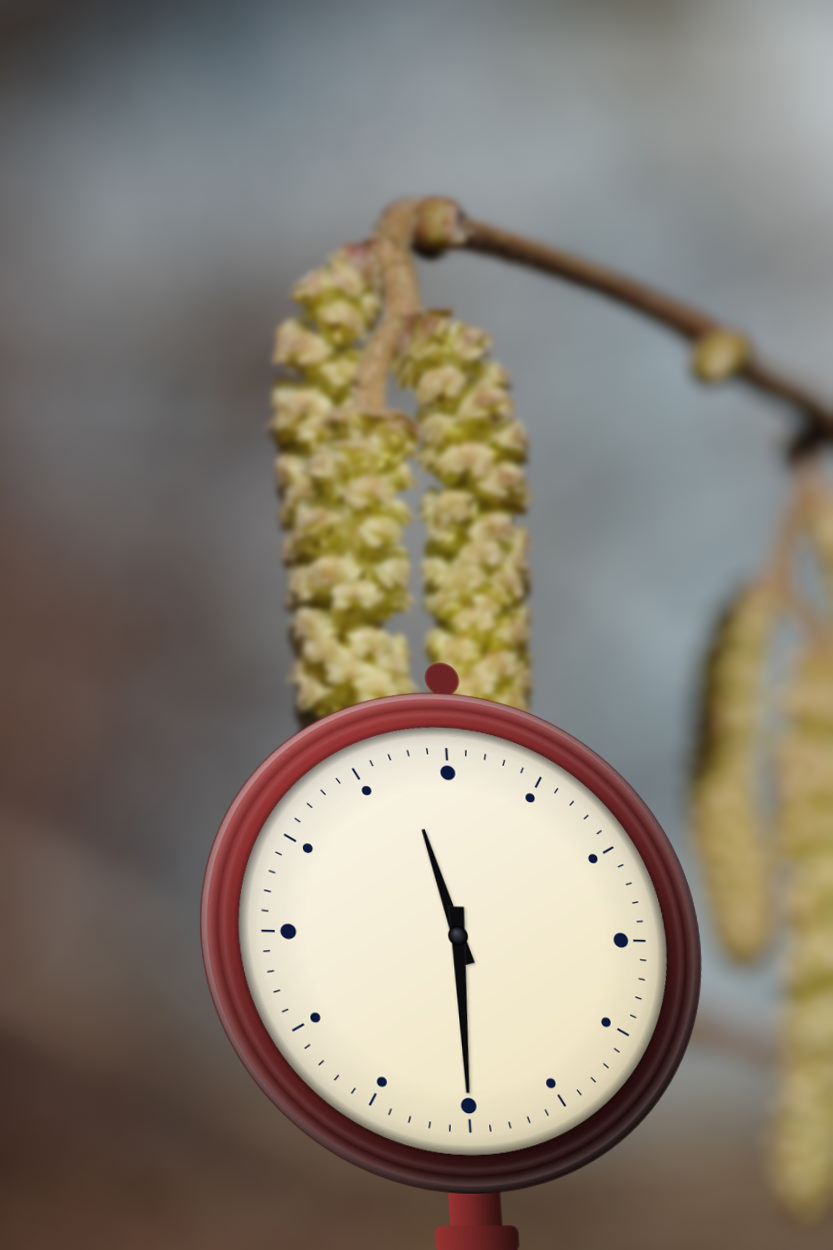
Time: {"hour": 11, "minute": 30}
